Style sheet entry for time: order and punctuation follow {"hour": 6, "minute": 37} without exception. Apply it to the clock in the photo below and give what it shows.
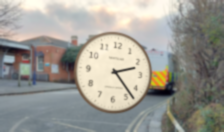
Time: {"hour": 2, "minute": 23}
